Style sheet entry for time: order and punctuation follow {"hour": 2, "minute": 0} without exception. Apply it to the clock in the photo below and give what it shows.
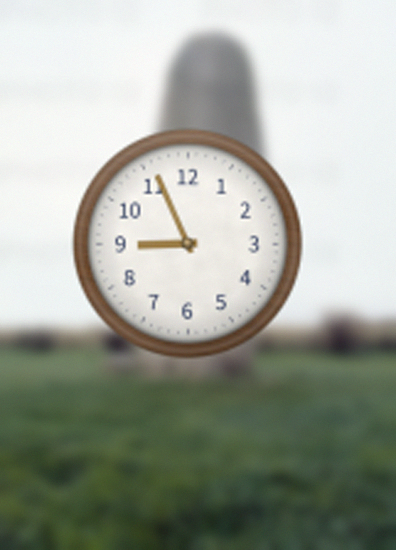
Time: {"hour": 8, "minute": 56}
